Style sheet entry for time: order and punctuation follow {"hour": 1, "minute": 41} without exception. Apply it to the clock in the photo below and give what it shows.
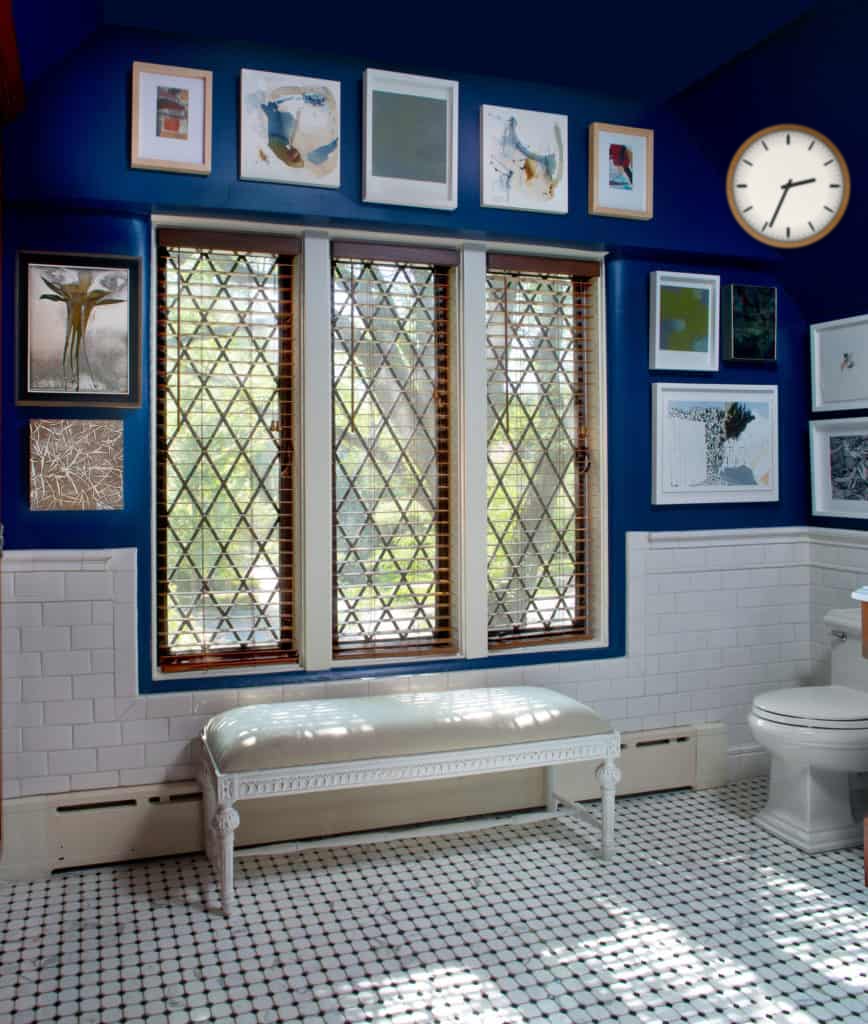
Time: {"hour": 2, "minute": 34}
